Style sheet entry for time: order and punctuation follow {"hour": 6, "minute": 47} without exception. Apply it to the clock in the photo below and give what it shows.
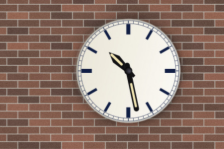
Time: {"hour": 10, "minute": 28}
